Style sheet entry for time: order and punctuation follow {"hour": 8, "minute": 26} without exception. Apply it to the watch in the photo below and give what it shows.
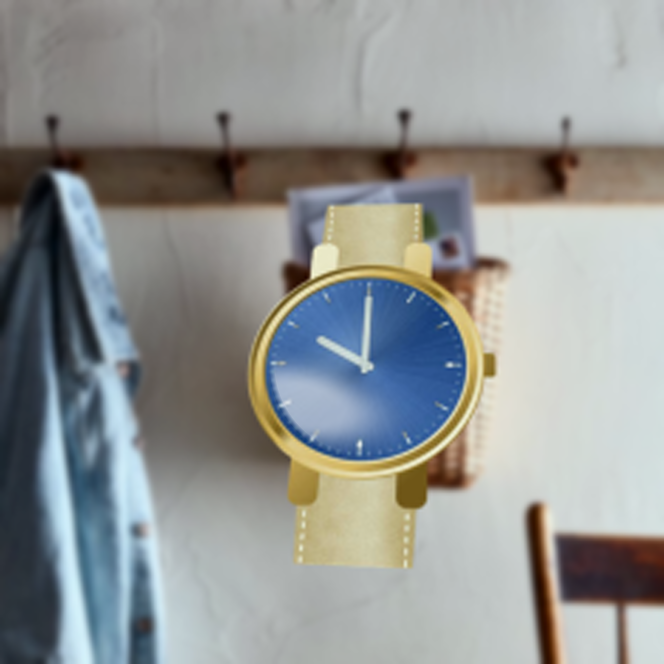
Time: {"hour": 10, "minute": 0}
